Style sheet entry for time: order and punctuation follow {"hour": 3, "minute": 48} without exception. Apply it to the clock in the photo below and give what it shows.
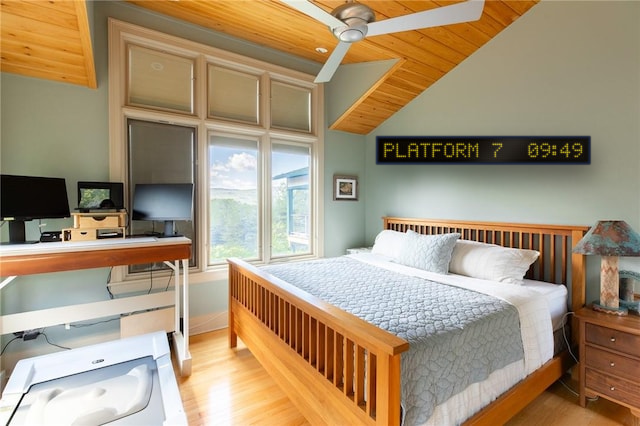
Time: {"hour": 9, "minute": 49}
